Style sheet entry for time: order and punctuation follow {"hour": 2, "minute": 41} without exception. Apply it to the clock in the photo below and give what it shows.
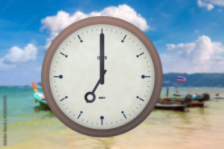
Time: {"hour": 7, "minute": 0}
